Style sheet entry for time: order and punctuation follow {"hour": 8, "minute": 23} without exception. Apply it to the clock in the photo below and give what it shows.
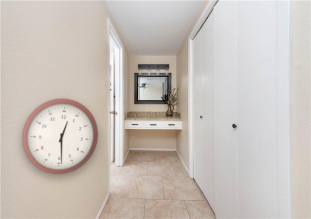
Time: {"hour": 12, "minute": 29}
